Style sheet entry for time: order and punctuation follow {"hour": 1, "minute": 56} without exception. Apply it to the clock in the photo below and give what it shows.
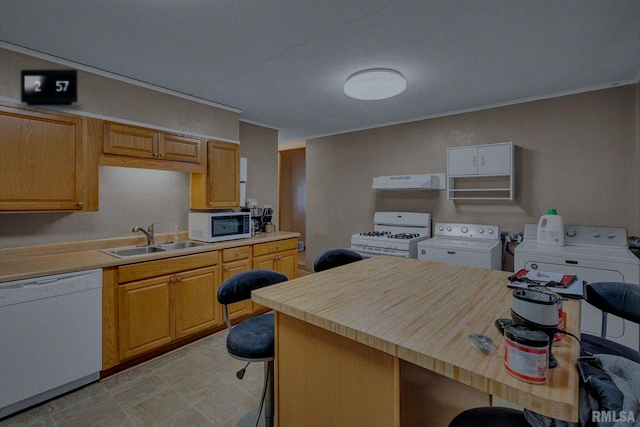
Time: {"hour": 2, "minute": 57}
